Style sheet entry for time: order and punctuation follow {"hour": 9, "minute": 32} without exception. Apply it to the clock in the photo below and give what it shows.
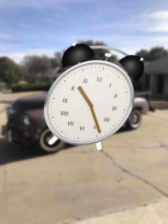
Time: {"hour": 10, "minute": 24}
